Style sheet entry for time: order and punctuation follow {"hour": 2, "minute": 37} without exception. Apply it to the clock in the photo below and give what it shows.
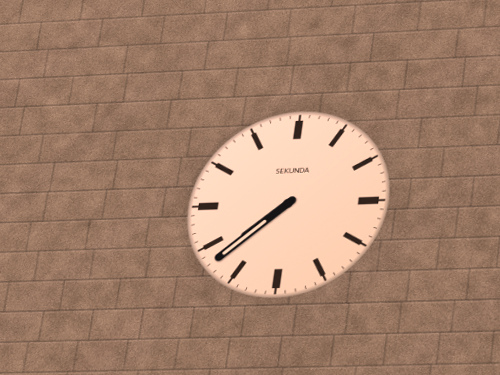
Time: {"hour": 7, "minute": 38}
